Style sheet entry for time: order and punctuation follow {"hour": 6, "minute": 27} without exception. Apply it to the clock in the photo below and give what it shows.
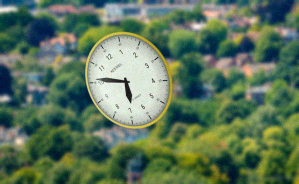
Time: {"hour": 6, "minute": 51}
